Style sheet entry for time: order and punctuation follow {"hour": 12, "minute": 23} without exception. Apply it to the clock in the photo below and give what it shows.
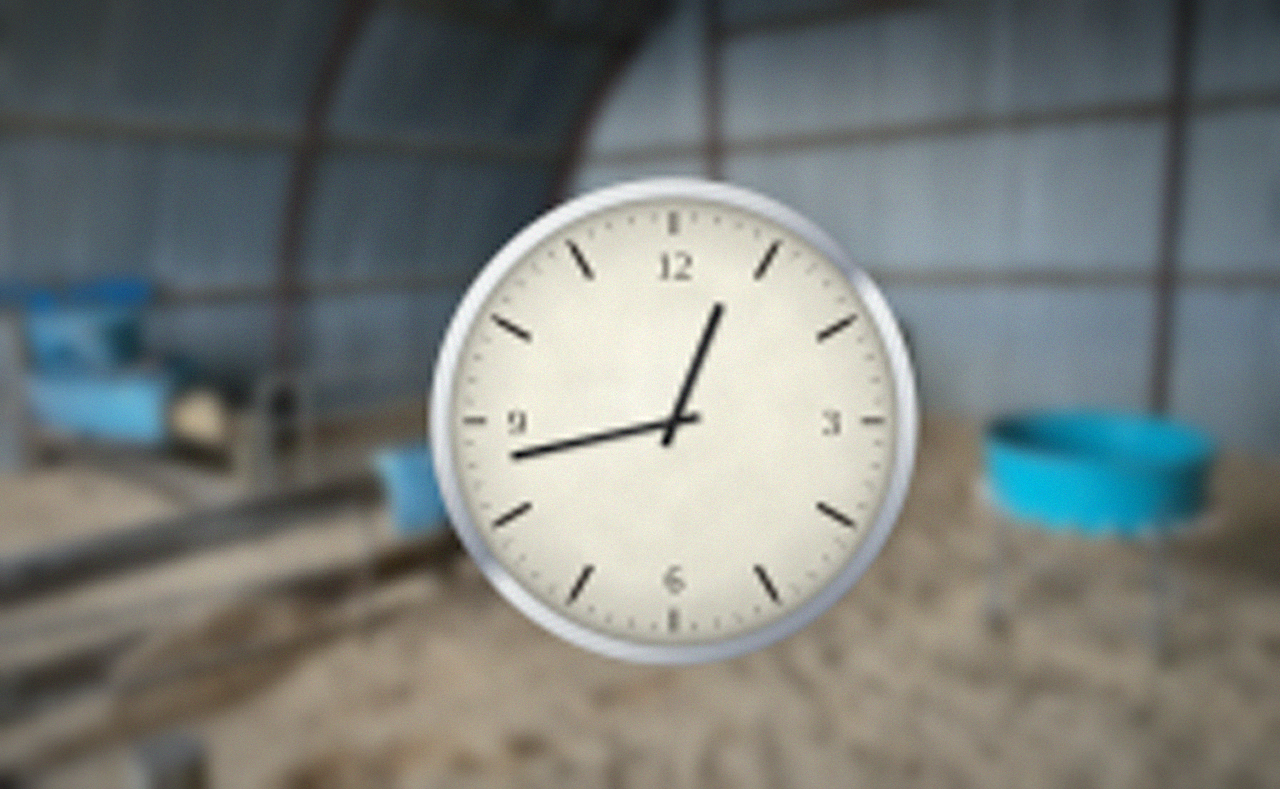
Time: {"hour": 12, "minute": 43}
